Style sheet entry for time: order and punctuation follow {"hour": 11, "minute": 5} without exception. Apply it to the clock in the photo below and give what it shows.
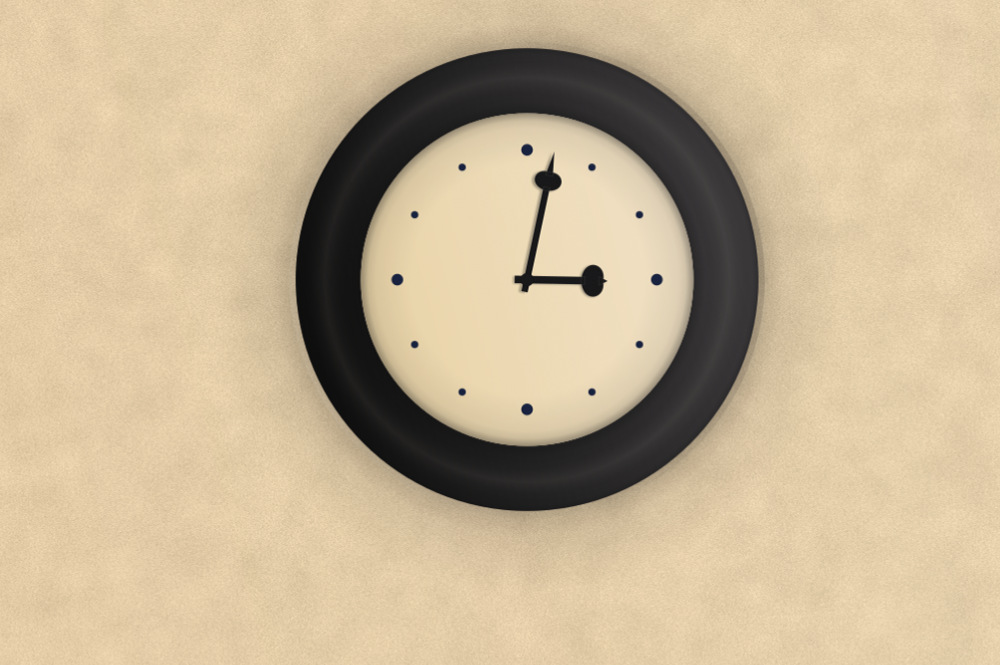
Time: {"hour": 3, "minute": 2}
